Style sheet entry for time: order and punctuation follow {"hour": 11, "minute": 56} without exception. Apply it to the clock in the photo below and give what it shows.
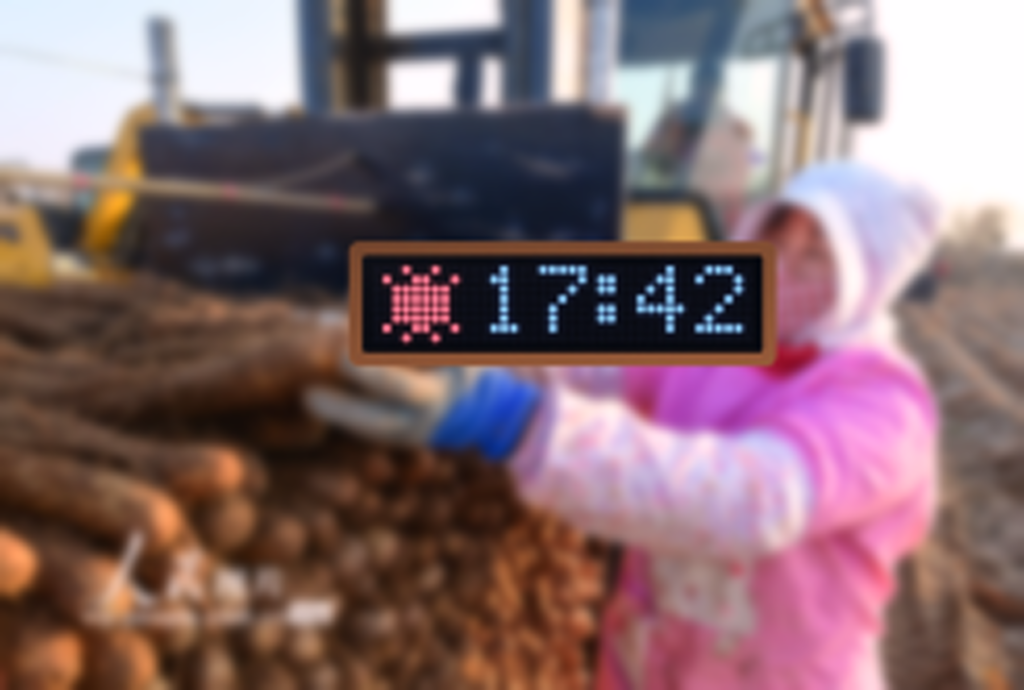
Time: {"hour": 17, "minute": 42}
